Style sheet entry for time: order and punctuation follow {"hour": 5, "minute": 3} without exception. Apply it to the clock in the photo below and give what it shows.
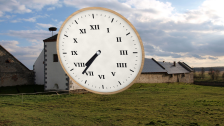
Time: {"hour": 7, "minute": 37}
